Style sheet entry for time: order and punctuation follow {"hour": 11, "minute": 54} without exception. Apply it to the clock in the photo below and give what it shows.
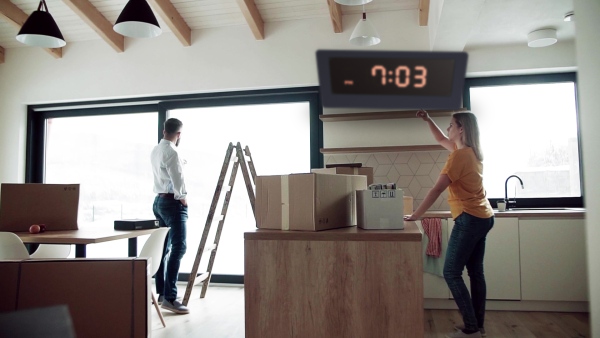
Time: {"hour": 7, "minute": 3}
